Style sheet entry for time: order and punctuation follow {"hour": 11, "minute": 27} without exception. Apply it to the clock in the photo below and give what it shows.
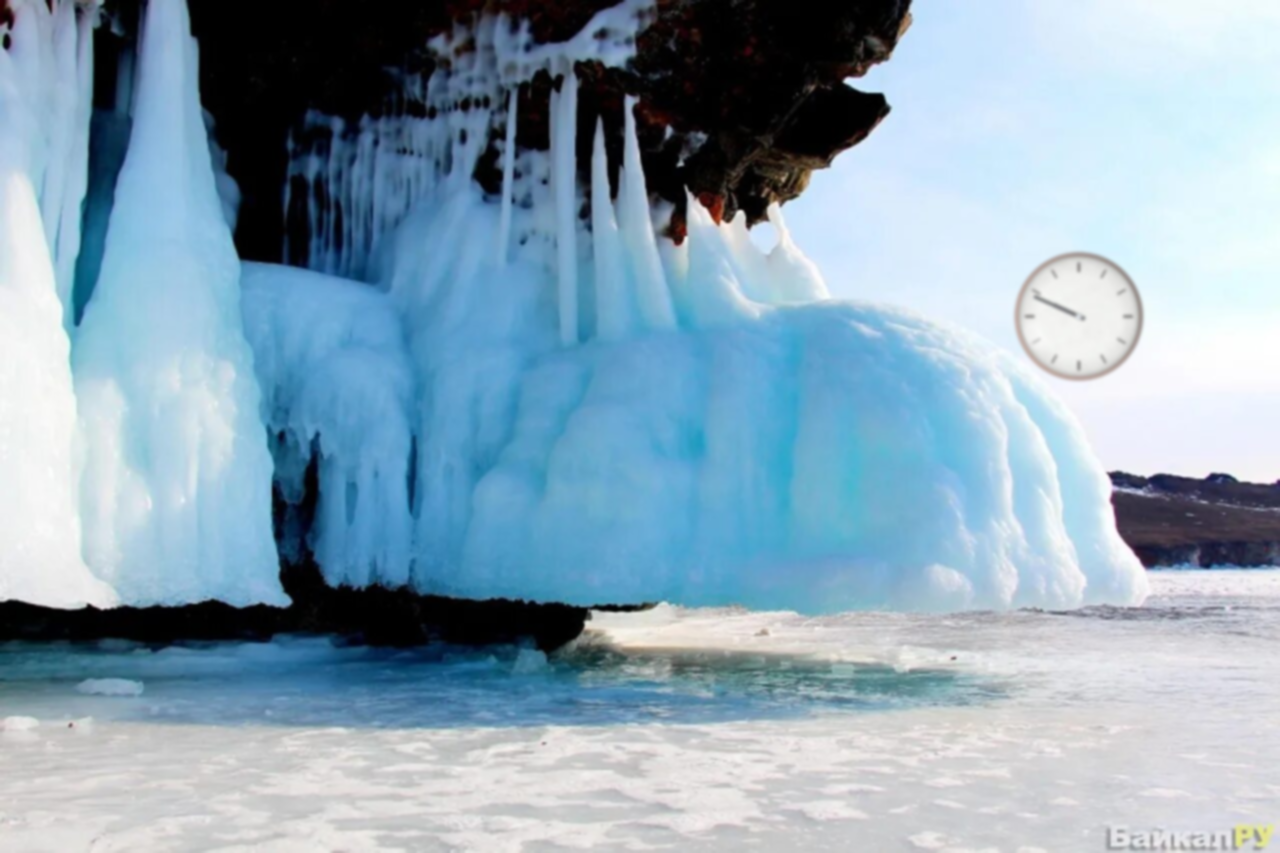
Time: {"hour": 9, "minute": 49}
